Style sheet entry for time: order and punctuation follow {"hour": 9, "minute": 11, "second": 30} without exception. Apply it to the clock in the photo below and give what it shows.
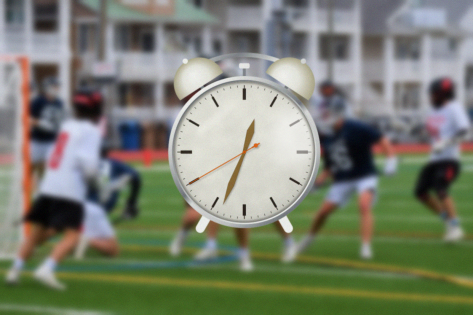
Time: {"hour": 12, "minute": 33, "second": 40}
